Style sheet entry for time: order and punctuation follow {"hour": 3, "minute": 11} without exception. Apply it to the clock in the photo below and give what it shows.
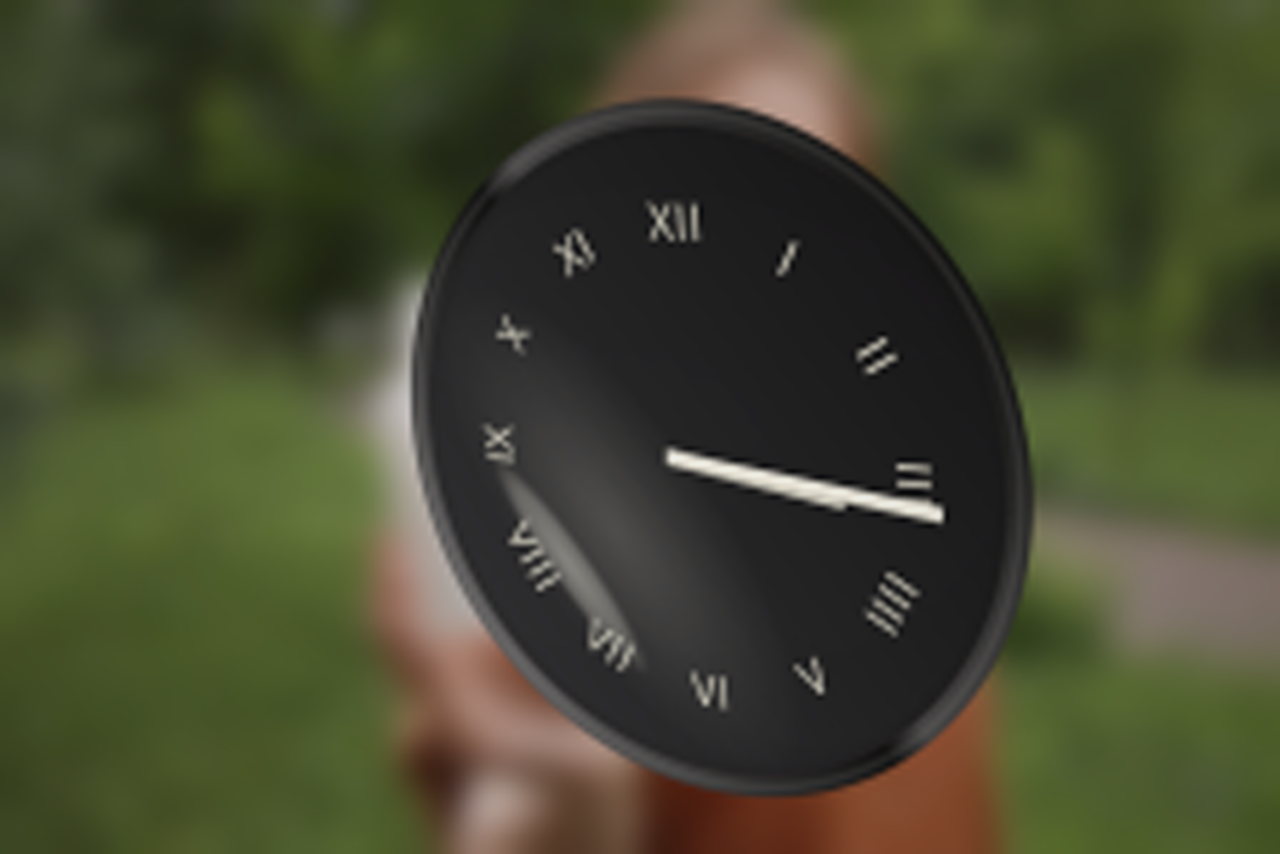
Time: {"hour": 3, "minute": 16}
